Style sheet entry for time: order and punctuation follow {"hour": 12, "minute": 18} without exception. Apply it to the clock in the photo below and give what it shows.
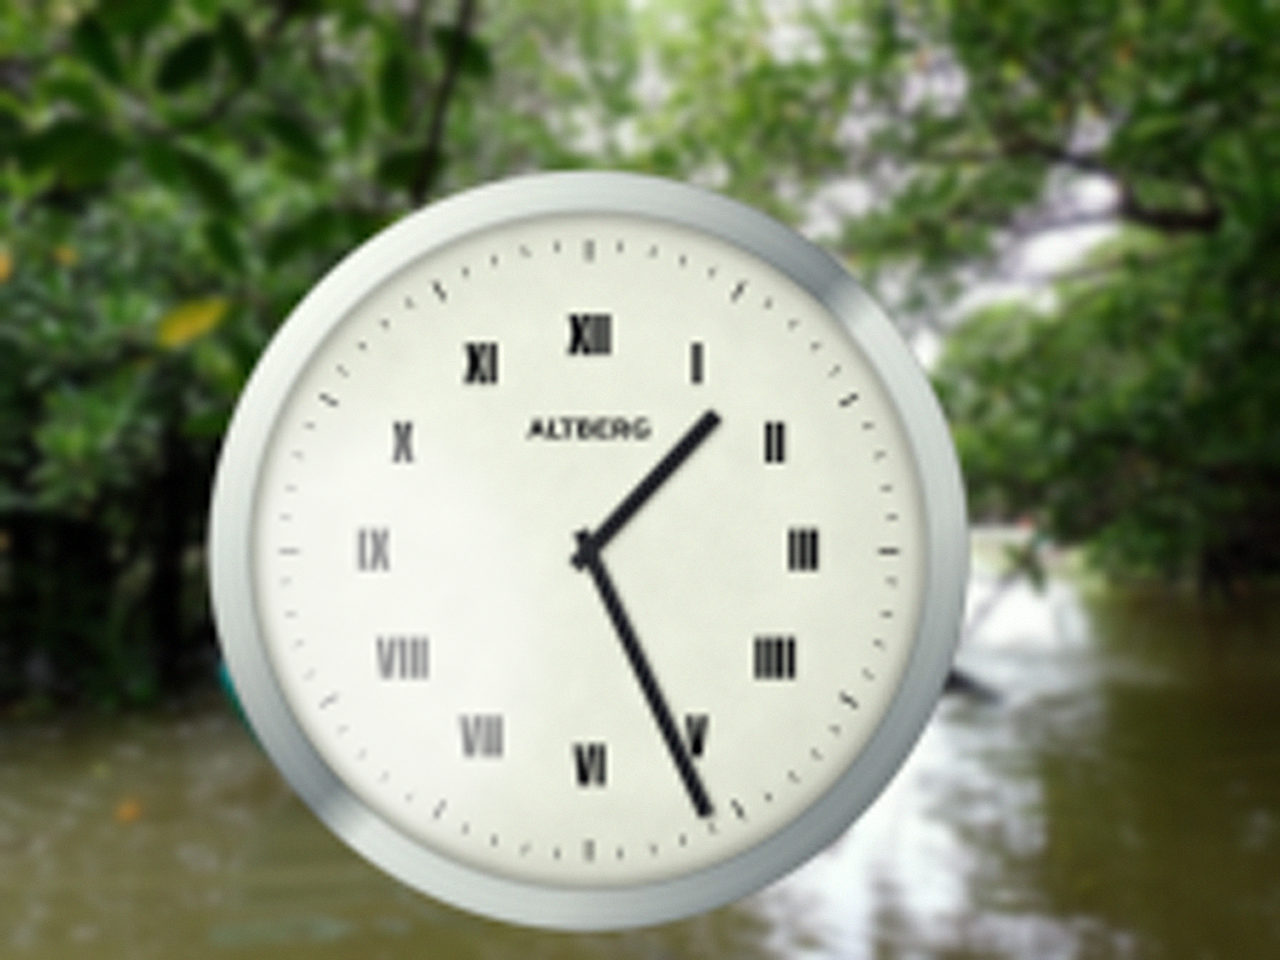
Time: {"hour": 1, "minute": 26}
